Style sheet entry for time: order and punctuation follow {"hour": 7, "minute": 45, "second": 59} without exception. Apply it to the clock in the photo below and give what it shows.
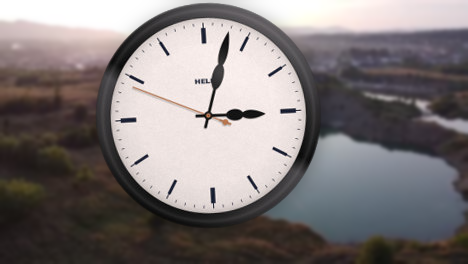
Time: {"hour": 3, "minute": 2, "second": 49}
